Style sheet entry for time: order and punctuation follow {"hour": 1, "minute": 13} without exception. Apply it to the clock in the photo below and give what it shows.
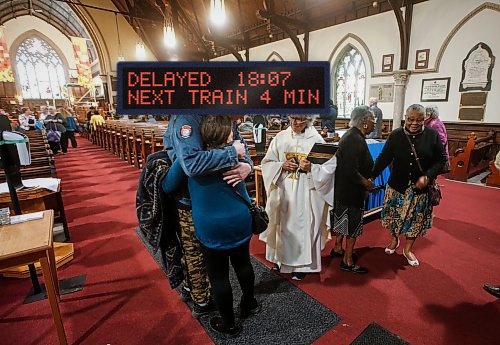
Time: {"hour": 18, "minute": 7}
